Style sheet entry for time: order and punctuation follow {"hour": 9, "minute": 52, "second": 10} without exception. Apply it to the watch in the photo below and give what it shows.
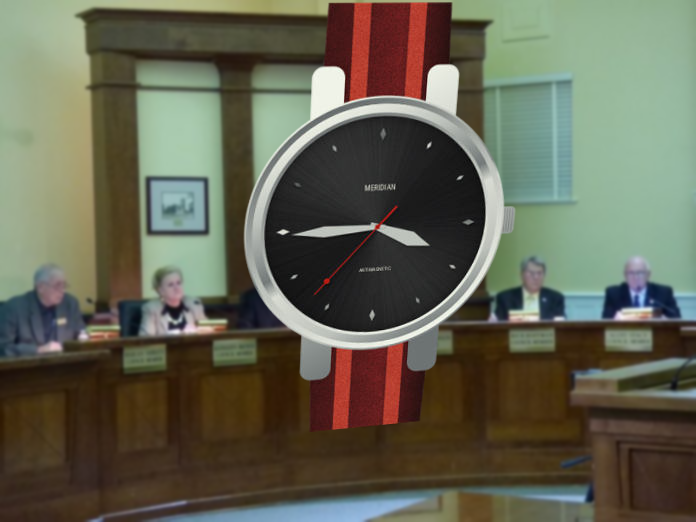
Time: {"hour": 3, "minute": 44, "second": 37}
